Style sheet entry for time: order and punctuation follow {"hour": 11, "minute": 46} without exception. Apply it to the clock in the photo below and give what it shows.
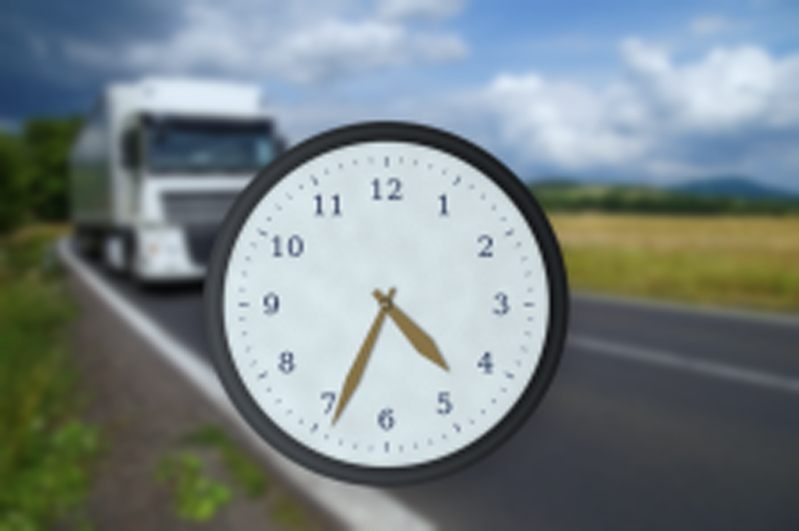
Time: {"hour": 4, "minute": 34}
